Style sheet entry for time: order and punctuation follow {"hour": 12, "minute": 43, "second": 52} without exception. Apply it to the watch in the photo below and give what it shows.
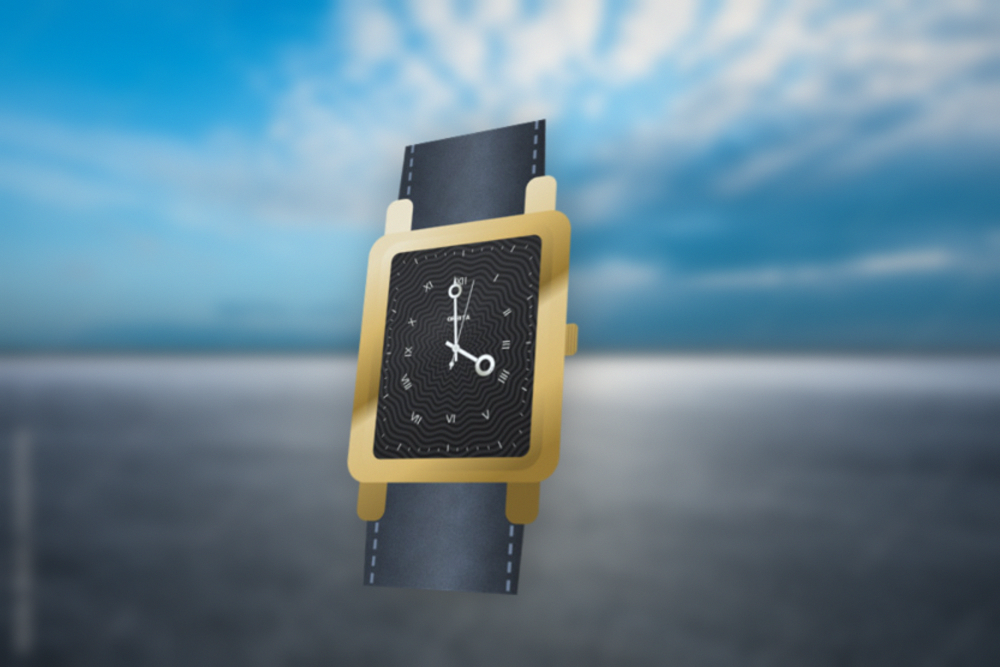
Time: {"hour": 3, "minute": 59, "second": 2}
